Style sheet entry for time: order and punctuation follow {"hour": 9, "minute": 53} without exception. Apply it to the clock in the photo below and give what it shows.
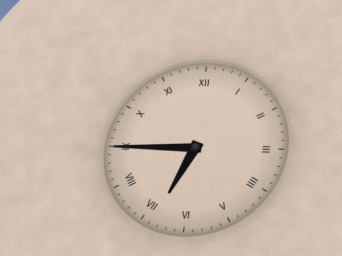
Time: {"hour": 6, "minute": 45}
